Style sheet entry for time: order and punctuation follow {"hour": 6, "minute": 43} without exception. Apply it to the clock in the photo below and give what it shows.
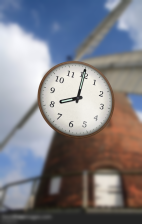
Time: {"hour": 8, "minute": 0}
